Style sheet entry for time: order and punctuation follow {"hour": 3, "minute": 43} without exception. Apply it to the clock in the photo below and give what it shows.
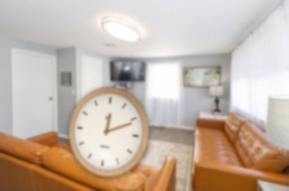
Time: {"hour": 12, "minute": 11}
